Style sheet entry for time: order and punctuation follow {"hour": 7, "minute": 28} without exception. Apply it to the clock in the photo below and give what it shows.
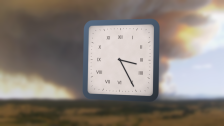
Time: {"hour": 3, "minute": 25}
